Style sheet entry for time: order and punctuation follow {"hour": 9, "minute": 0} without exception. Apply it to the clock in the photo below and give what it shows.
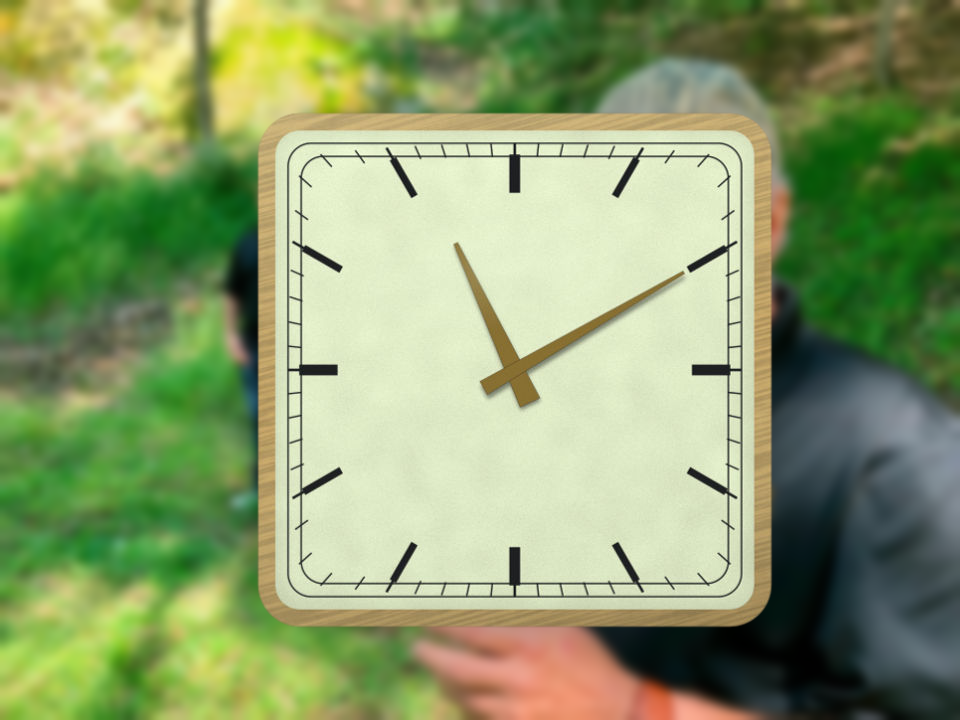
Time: {"hour": 11, "minute": 10}
